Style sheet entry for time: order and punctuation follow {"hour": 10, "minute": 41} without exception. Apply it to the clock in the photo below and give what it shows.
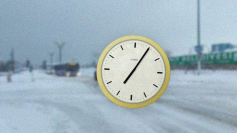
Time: {"hour": 7, "minute": 5}
